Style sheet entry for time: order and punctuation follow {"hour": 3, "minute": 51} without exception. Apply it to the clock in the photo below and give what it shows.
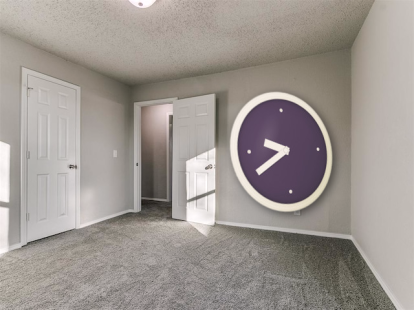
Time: {"hour": 9, "minute": 40}
